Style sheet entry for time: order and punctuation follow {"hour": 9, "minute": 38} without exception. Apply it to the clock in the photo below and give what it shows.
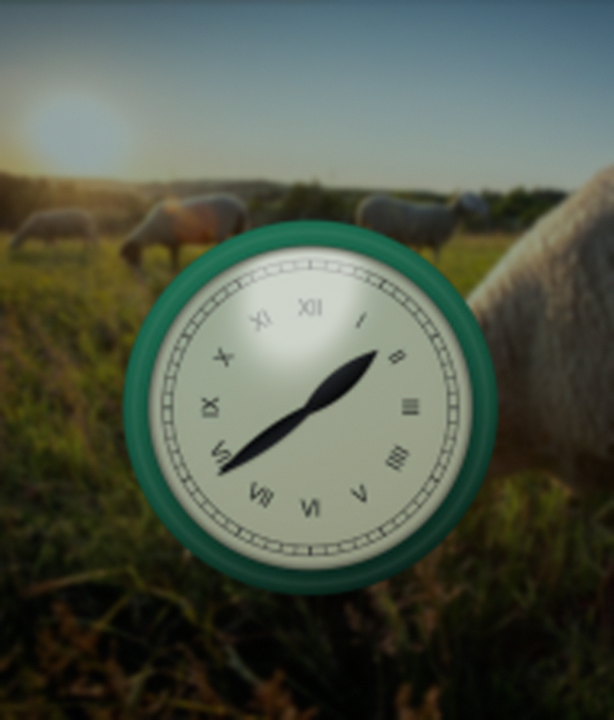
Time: {"hour": 1, "minute": 39}
